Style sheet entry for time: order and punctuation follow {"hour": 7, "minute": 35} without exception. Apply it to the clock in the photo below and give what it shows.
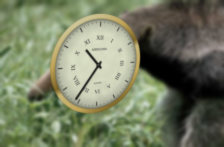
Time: {"hour": 10, "minute": 36}
